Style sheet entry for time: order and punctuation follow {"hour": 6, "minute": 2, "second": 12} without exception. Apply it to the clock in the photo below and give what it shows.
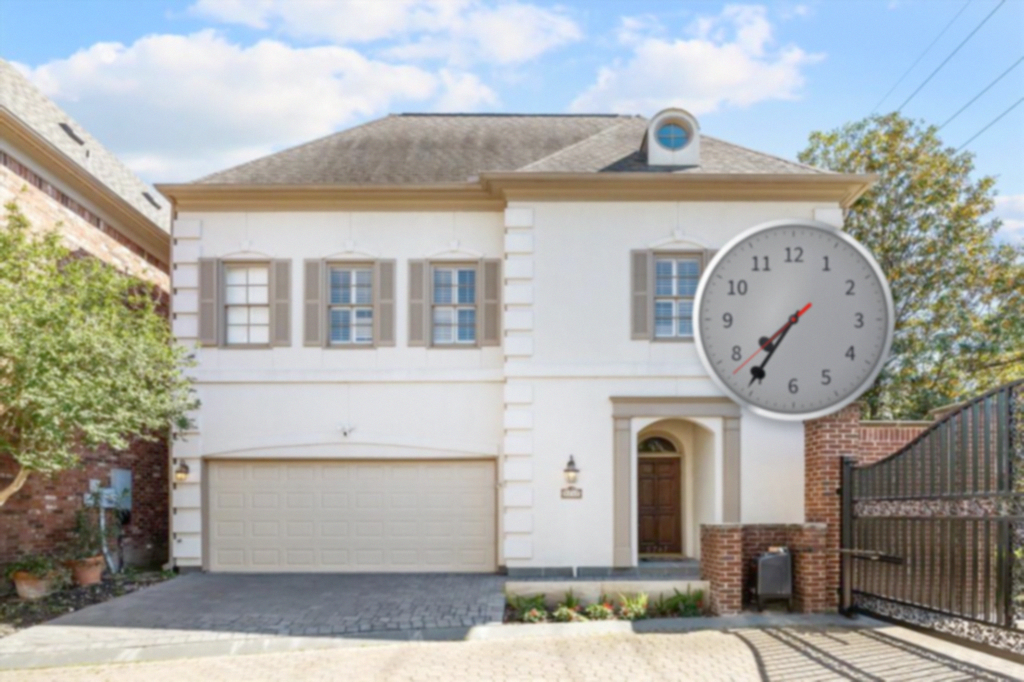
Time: {"hour": 7, "minute": 35, "second": 38}
